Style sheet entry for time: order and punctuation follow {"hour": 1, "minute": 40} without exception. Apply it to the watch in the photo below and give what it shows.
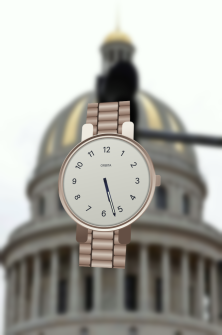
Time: {"hour": 5, "minute": 27}
